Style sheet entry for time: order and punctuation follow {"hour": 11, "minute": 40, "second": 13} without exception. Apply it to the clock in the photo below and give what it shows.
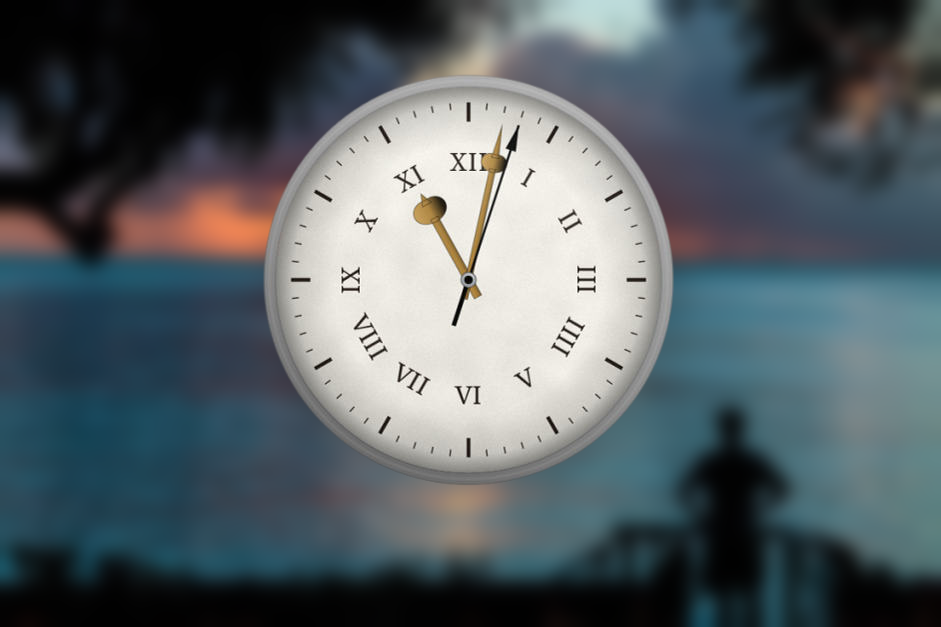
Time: {"hour": 11, "minute": 2, "second": 3}
